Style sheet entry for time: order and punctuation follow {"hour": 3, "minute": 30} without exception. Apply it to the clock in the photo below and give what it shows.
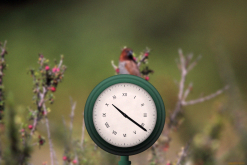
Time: {"hour": 10, "minute": 21}
